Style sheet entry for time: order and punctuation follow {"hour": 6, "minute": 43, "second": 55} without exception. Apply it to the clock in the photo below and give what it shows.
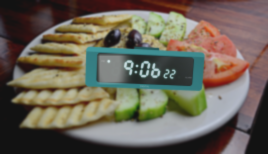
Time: {"hour": 9, "minute": 6, "second": 22}
